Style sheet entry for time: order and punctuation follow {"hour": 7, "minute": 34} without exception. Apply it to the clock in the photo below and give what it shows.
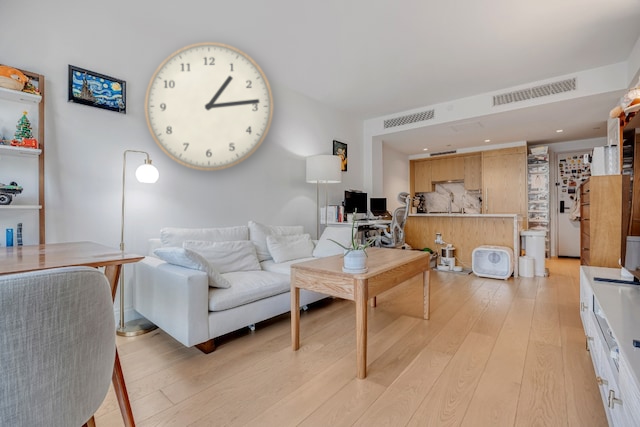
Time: {"hour": 1, "minute": 14}
